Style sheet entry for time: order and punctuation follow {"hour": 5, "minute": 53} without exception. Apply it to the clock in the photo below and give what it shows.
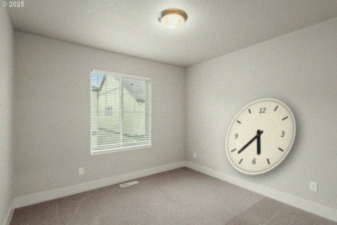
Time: {"hour": 5, "minute": 38}
